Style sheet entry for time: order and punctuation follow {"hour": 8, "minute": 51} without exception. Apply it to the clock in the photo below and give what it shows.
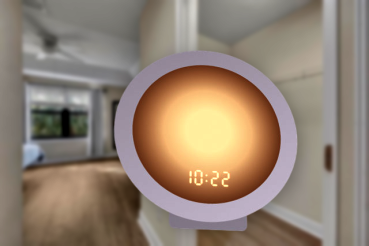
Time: {"hour": 10, "minute": 22}
